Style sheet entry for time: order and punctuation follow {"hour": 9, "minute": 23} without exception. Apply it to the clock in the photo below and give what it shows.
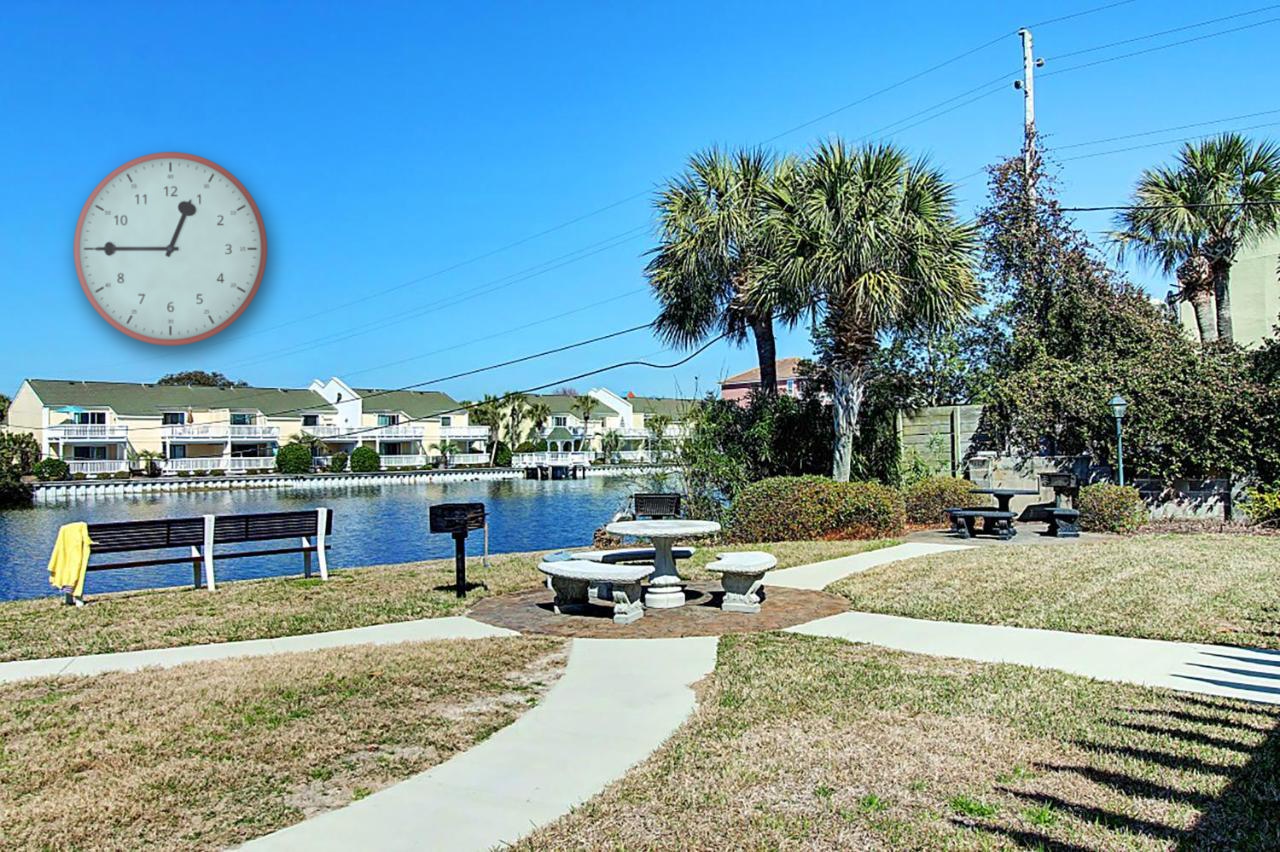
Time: {"hour": 12, "minute": 45}
